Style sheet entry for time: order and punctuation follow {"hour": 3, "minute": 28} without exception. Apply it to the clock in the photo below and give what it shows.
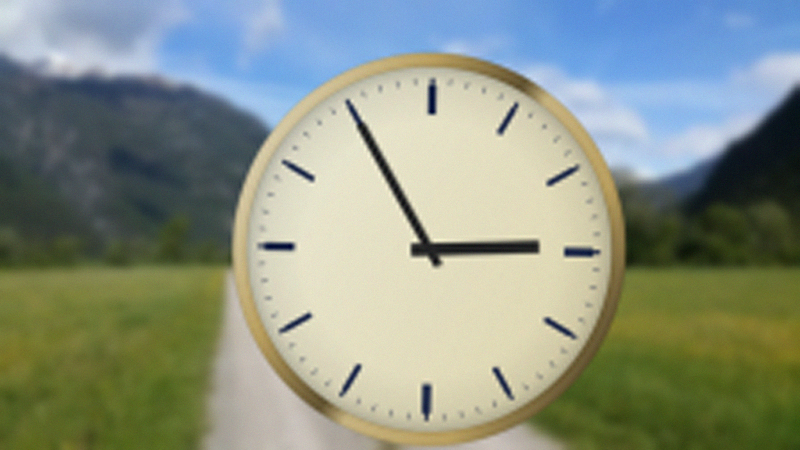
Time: {"hour": 2, "minute": 55}
